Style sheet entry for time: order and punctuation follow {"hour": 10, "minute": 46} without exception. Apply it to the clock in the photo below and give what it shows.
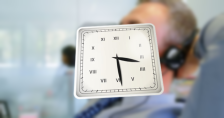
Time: {"hour": 3, "minute": 29}
